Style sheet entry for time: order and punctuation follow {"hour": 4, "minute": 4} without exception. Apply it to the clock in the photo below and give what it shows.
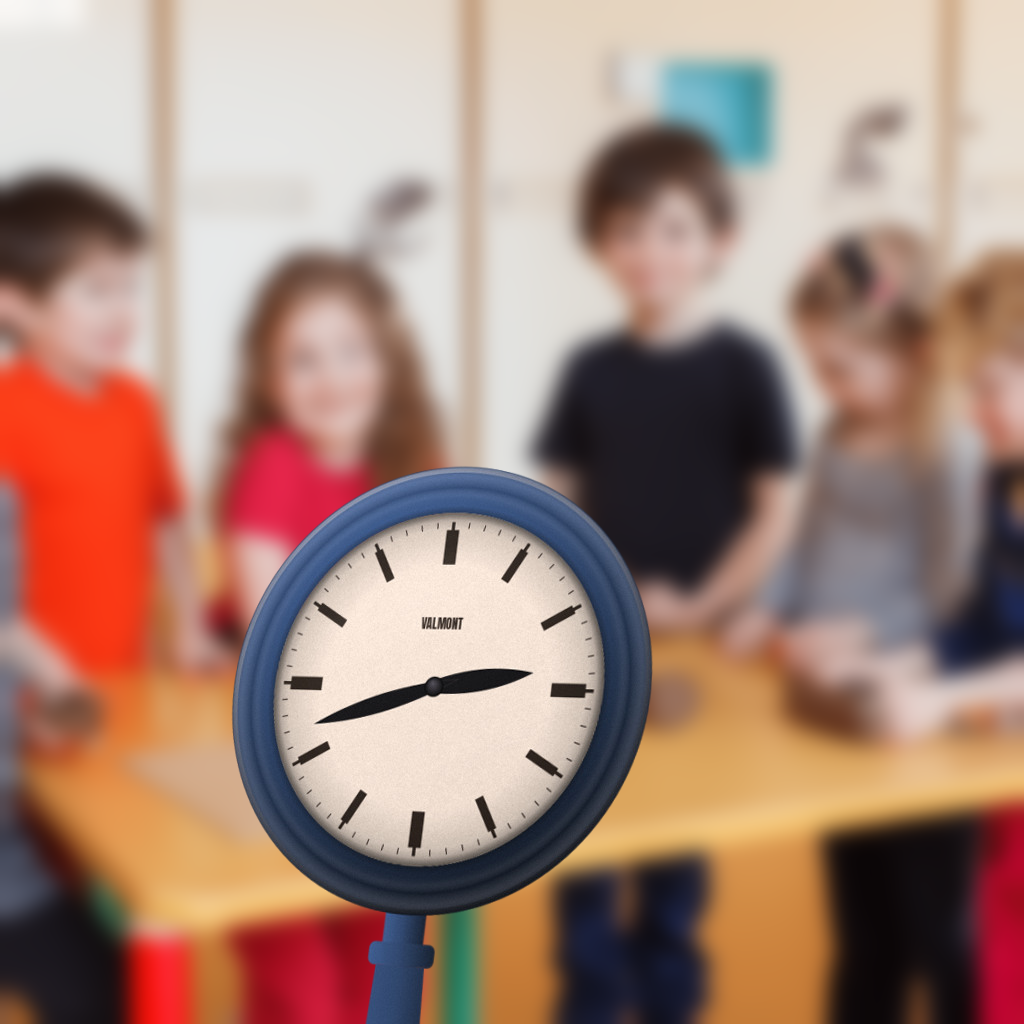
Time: {"hour": 2, "minute": 42}
